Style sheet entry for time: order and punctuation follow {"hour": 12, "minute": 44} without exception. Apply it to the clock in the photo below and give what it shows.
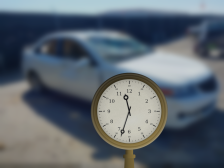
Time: {"hour": 11, "minute": 33}
